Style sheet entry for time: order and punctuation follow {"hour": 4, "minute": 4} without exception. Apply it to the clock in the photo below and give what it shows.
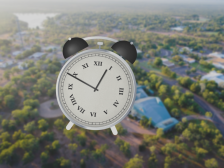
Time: {"hour": 12, "minute": 49}
